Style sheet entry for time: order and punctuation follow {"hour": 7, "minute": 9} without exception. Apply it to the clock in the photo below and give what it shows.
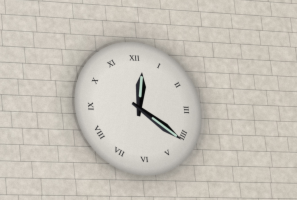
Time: {"hour": 12, "minute": 21}
